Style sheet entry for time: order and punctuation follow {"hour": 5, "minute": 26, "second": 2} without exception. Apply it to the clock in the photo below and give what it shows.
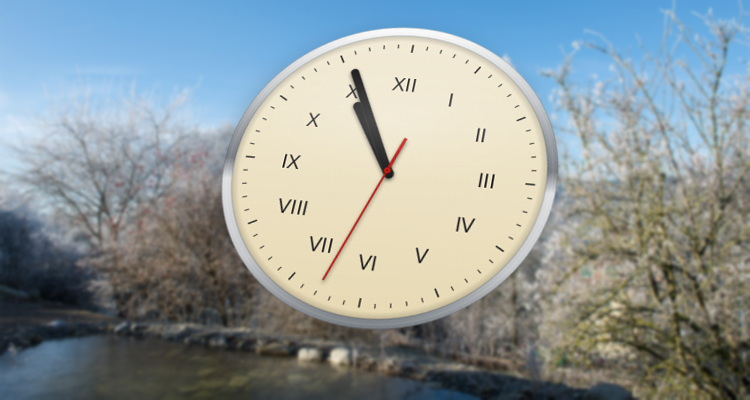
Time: {"hour": 10, "minute": 55, "second": 33}
